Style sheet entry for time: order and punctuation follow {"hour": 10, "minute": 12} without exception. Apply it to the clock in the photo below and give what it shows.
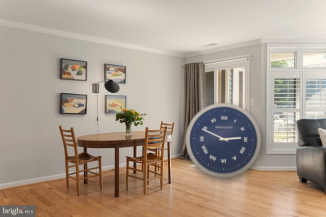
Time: {"hour": 2, "minute": 49}
